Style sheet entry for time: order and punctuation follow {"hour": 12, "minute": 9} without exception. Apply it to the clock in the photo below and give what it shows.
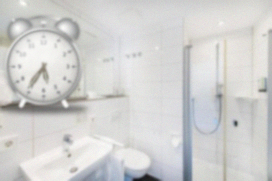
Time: {"hour": 5, "minute": 36}
